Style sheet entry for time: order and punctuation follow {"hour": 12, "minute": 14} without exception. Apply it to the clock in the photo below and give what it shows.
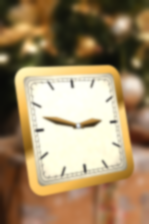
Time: {"hour": 2, "minute": 48}
